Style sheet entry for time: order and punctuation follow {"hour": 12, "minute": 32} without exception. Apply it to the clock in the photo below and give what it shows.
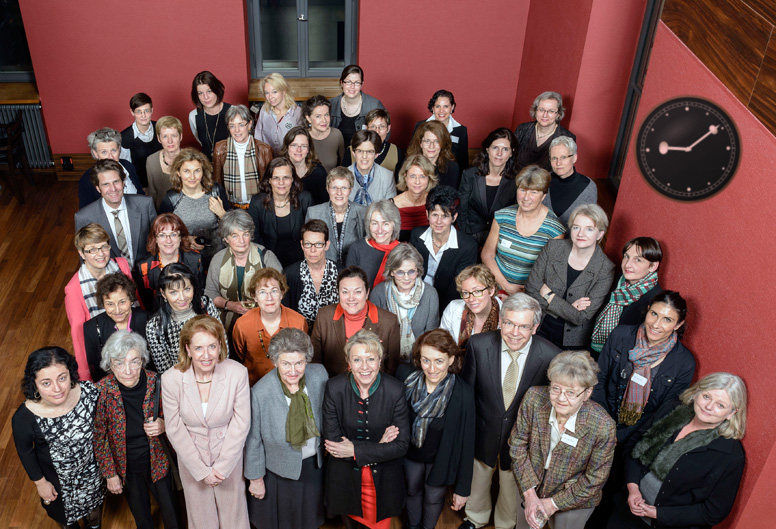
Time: {"hour": 9, "minute": 9}
